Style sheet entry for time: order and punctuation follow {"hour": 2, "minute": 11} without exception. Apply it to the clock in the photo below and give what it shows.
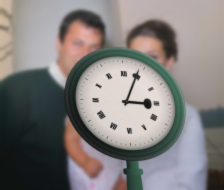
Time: {"hour": 3, "minute": 4}
